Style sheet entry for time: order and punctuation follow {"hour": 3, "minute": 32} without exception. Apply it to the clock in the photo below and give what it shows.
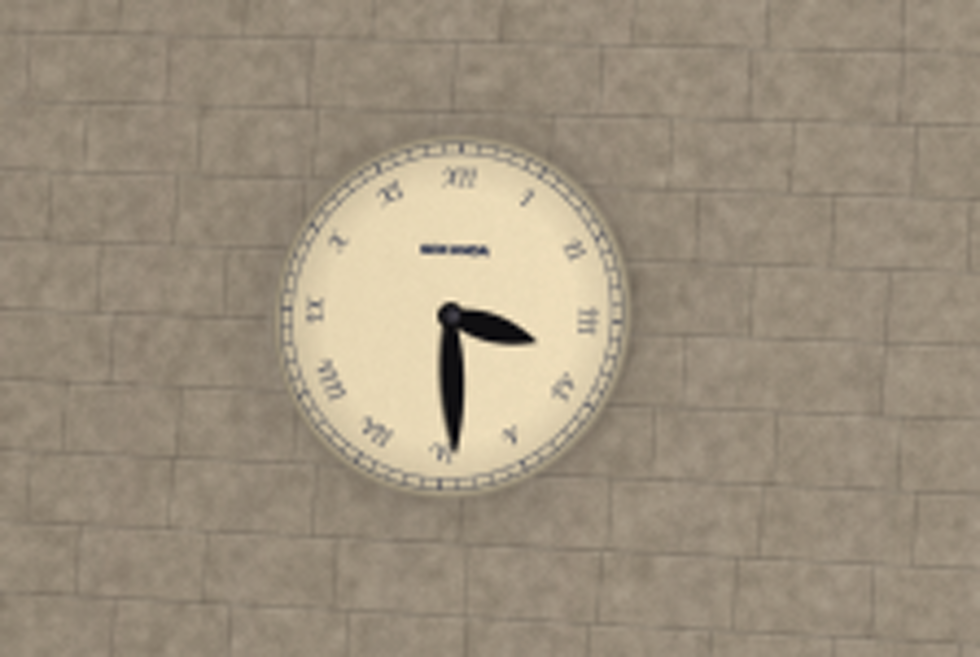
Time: {"hour": 3, "minute": 29}
